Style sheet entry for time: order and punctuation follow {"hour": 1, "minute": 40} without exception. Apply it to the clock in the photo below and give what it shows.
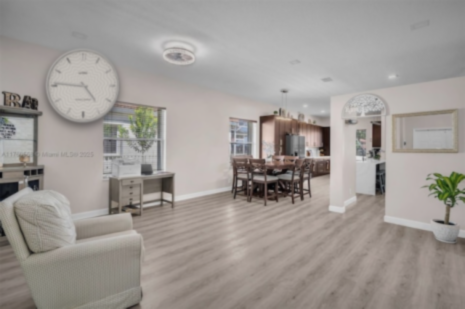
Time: {"hour": 4, "minute": 46}
